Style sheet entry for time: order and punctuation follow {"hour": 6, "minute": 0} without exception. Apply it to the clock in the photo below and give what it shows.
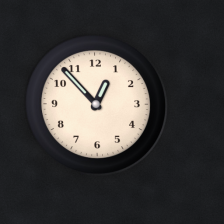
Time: {"hour": 12, "minute": 53}
